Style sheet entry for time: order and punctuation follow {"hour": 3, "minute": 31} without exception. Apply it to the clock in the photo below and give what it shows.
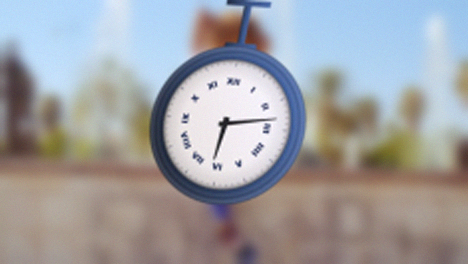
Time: {"hour": 6, "minute": 13}
